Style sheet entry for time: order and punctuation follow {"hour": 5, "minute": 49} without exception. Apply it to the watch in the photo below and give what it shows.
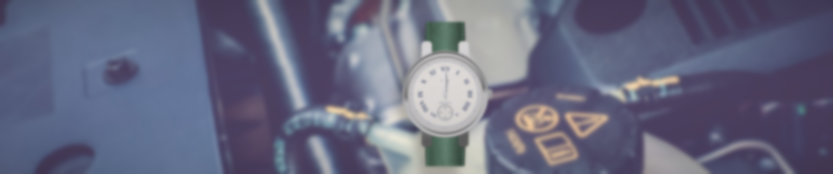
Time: {"hour": 12, "minute": 0}
